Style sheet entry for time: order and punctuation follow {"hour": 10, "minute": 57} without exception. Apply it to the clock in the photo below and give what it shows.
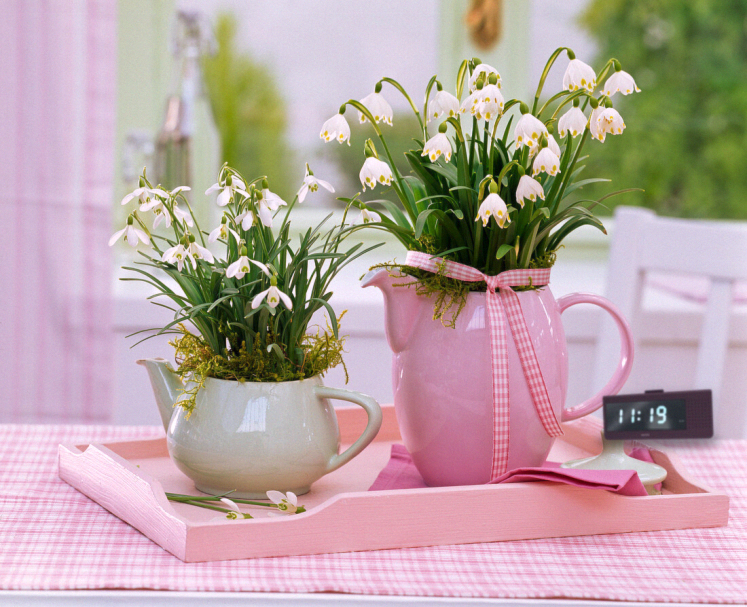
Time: {"hour": 11, "minute": 19}
